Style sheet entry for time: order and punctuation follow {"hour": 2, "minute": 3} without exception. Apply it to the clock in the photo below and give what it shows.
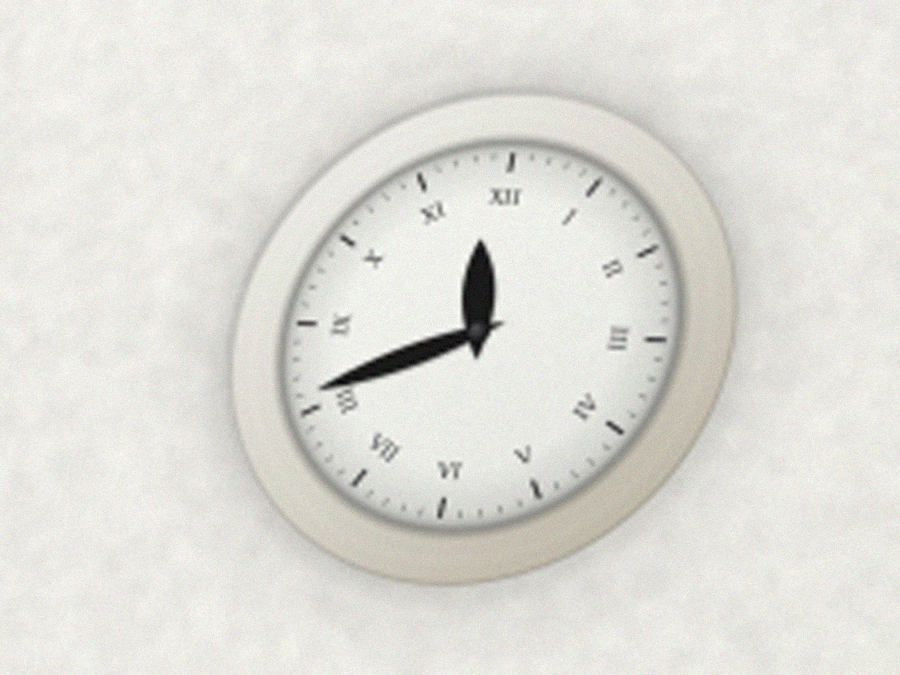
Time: {"hour": 11, "minute": 41}
